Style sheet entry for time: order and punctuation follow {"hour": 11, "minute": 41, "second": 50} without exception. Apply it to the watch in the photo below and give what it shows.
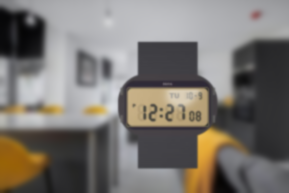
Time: {"hour": 12, "minute": 27, "second": 8}
